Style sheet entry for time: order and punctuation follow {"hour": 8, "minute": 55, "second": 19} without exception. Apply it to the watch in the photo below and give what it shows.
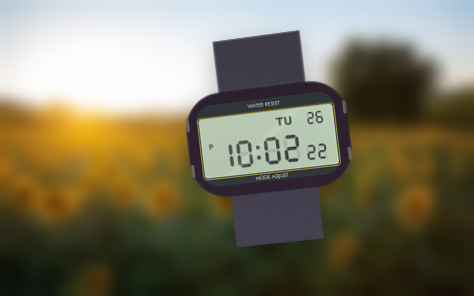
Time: {"hour": 10, "minute": 2, "second": 22}
